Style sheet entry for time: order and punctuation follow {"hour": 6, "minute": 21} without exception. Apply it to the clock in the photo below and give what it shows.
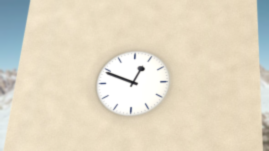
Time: {"hour": 12, "minute": 49}
